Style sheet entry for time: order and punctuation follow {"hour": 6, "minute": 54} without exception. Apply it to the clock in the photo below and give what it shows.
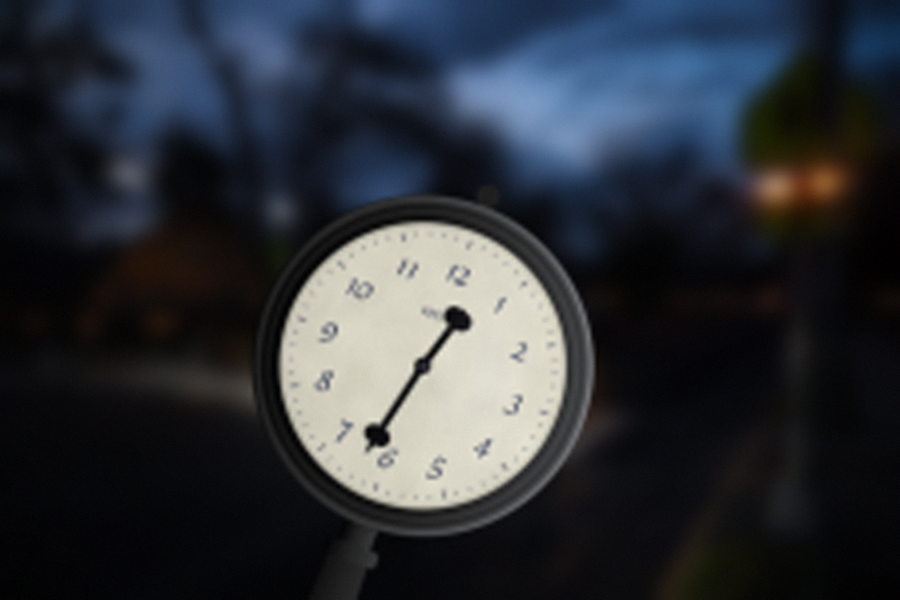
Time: {"hour": 12, "minute": 32}
